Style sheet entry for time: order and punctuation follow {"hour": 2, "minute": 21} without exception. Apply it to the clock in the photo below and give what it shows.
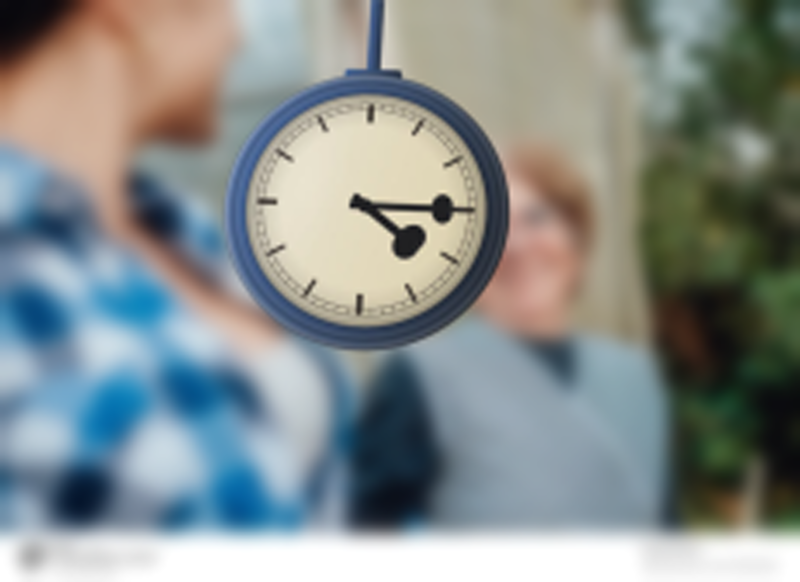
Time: {"hour": 4, "minute": 15}
